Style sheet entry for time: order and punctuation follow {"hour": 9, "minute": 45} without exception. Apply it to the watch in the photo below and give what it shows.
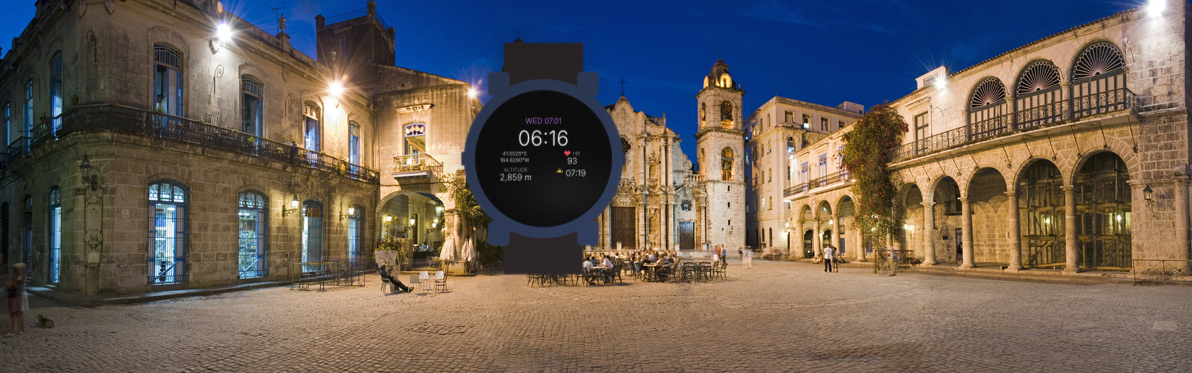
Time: {"hour": 6, "minute": 16}
